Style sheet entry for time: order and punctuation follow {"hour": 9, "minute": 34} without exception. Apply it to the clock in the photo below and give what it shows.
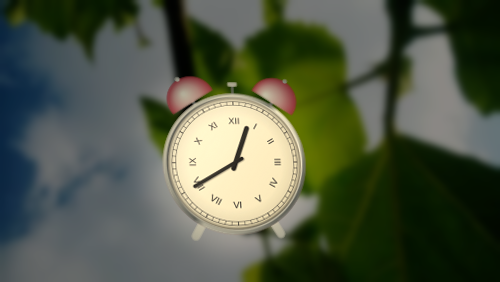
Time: {"hour": 12, "minute": 40}
